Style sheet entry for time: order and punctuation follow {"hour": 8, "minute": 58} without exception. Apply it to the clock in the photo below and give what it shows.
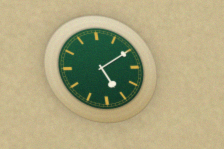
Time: {"hour": 5, "minute": 10}
